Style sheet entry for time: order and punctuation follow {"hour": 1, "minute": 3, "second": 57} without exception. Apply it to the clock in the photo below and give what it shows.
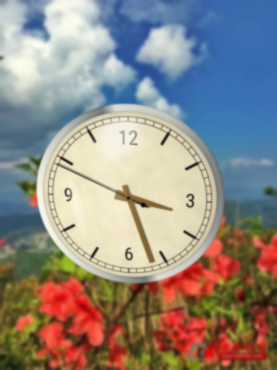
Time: {"hour": 3, "minute": 26, "second": 49}
